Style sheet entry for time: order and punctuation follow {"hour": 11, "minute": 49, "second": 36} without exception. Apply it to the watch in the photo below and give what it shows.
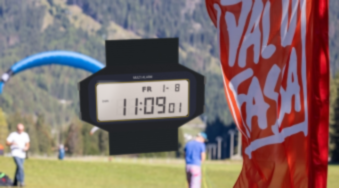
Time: {"hour": 11, "minute": 9, "second": 1}
